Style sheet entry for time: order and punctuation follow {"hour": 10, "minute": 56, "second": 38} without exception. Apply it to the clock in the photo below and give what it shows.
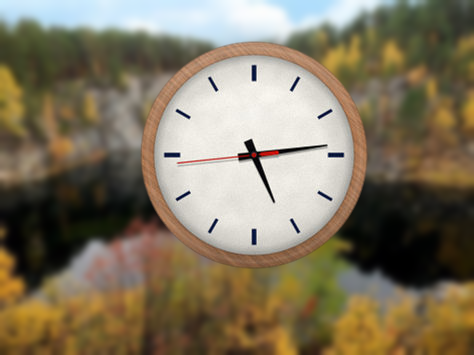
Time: {"hour": 5, "minute": 13, "second": 44}
